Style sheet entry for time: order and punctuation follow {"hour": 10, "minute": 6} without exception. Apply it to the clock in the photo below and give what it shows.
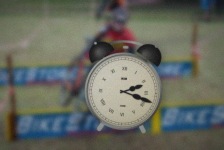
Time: {"hour": 2, "minute": 18}
